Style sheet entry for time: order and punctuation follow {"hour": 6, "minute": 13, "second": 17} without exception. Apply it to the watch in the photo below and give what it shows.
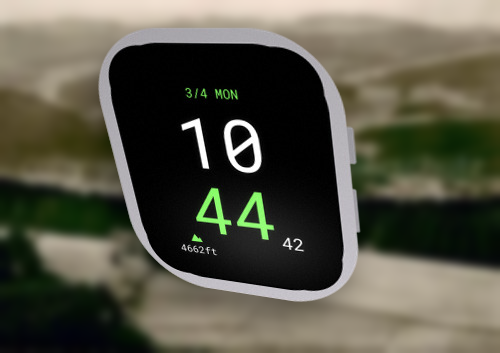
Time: {"hour": 10, "minute": 44, "second": 42}
